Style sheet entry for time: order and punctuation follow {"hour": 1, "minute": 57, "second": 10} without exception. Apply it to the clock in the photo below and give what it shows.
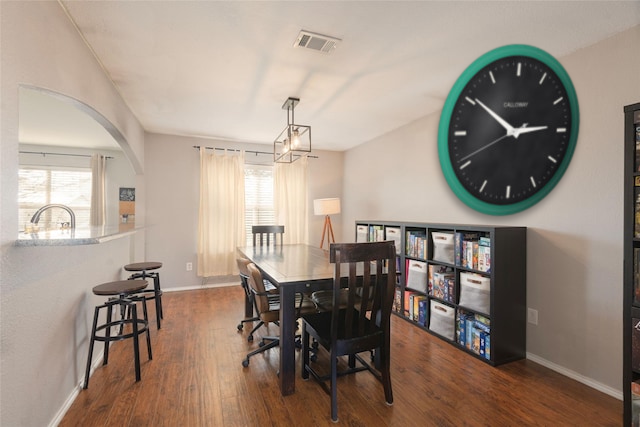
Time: {"hour": 2, "minute": 50, "second": 41}
